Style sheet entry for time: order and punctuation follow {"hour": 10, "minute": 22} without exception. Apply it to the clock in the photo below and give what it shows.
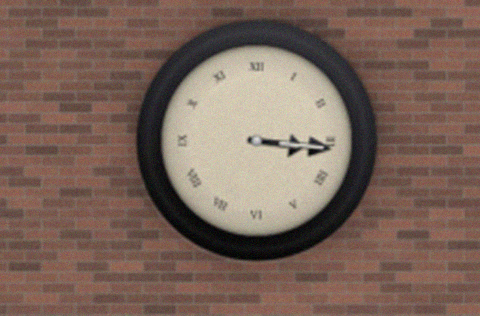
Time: {"hour": 3, "minute": 16}
